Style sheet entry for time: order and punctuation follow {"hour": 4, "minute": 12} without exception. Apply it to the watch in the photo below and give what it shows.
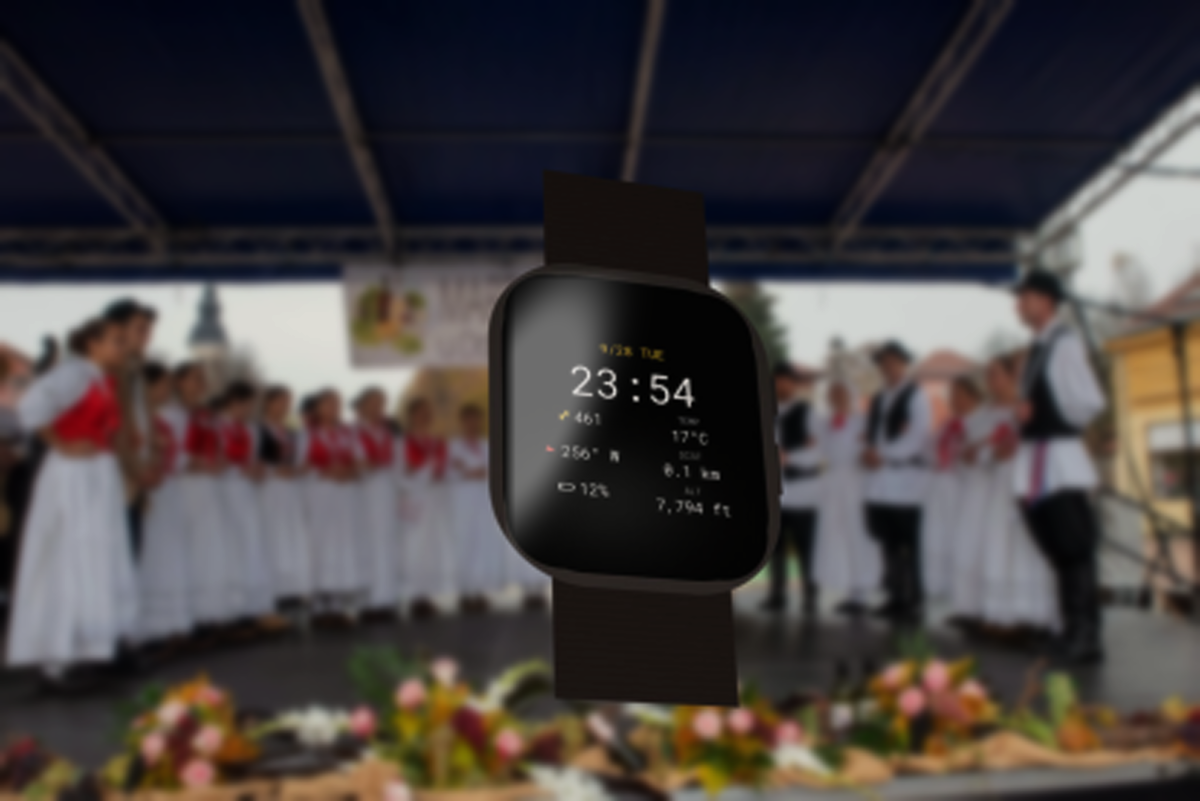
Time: {"hour": 23, "minute": 54}
